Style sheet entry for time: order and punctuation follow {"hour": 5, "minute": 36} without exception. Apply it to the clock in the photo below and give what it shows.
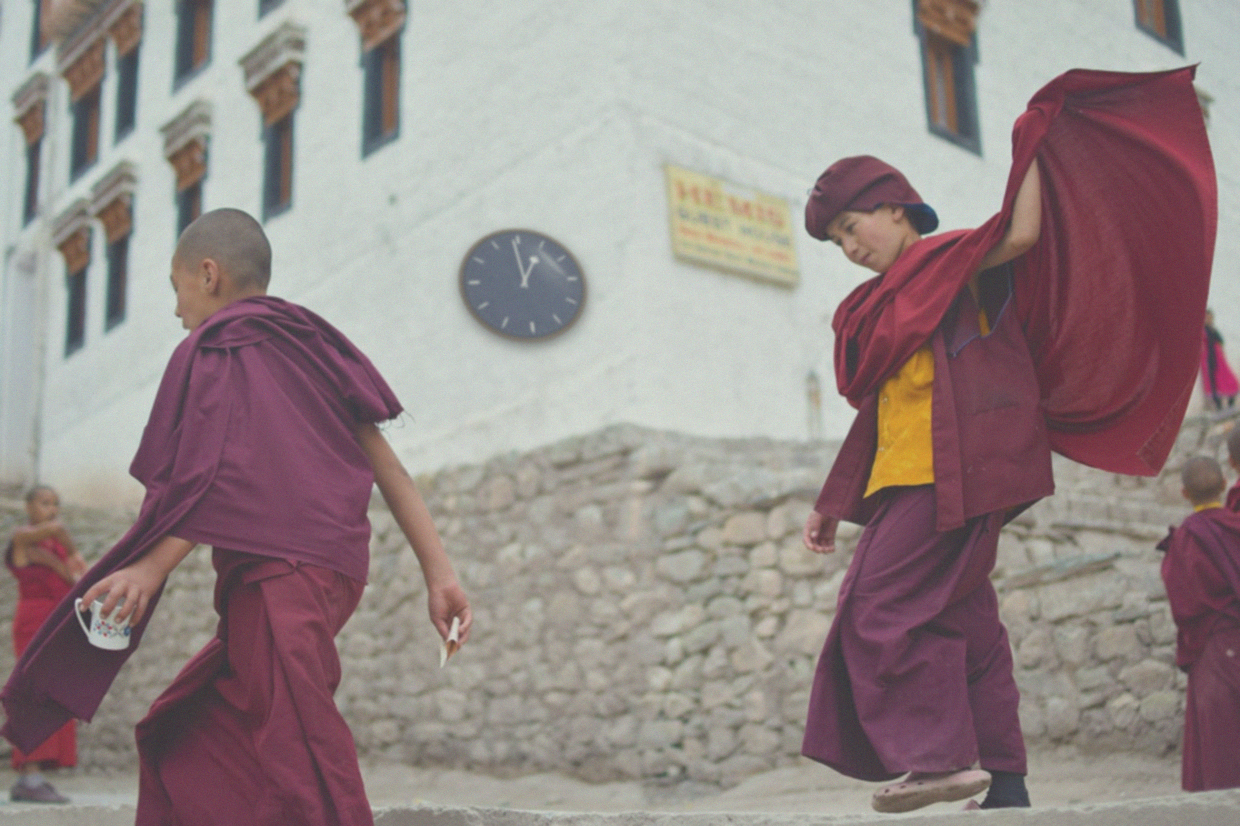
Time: {"hour": 12, "minute": 59}
